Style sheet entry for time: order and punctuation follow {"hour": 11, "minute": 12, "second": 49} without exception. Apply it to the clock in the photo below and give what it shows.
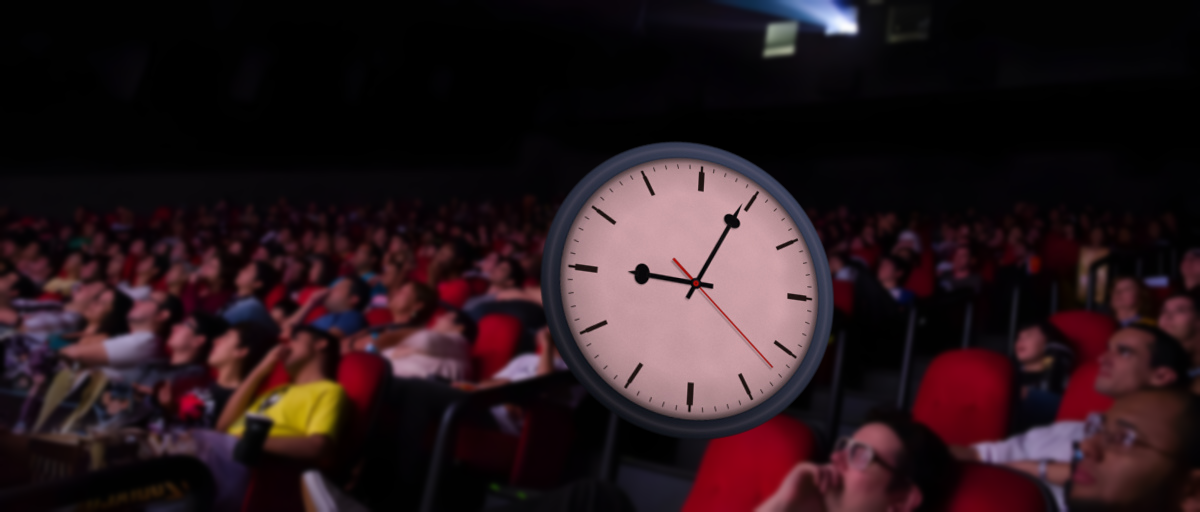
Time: {"hour": 9, "minute": 4, "second": 22}
